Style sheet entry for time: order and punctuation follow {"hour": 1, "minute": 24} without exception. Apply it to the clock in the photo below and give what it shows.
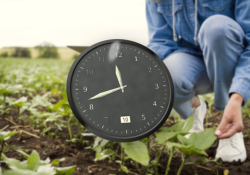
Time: {"hour": 11, "minute": 42}
